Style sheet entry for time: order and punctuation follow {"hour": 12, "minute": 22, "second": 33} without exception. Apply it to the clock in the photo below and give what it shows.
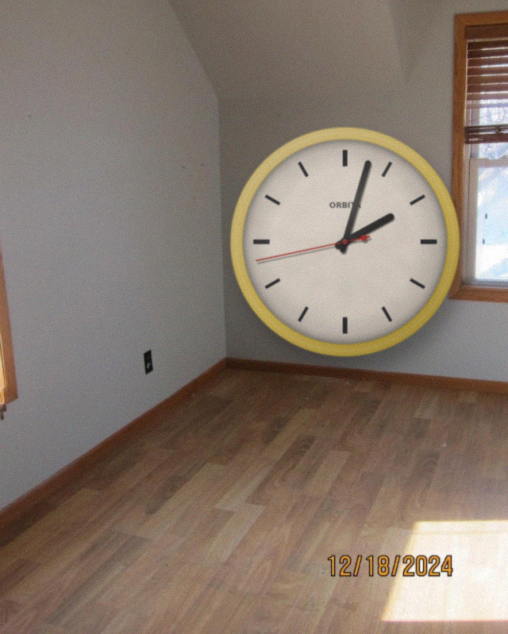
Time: {"hour": 2, "minute": 2, "second": 43}
